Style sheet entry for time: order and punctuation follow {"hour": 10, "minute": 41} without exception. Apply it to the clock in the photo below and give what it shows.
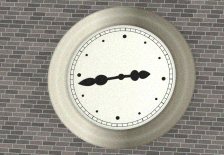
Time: {"hour": 2, "minute": 43}
